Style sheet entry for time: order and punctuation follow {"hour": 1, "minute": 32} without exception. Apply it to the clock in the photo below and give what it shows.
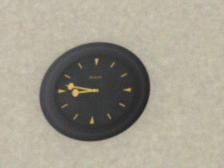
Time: {"hour": 8, "minute": 47}
